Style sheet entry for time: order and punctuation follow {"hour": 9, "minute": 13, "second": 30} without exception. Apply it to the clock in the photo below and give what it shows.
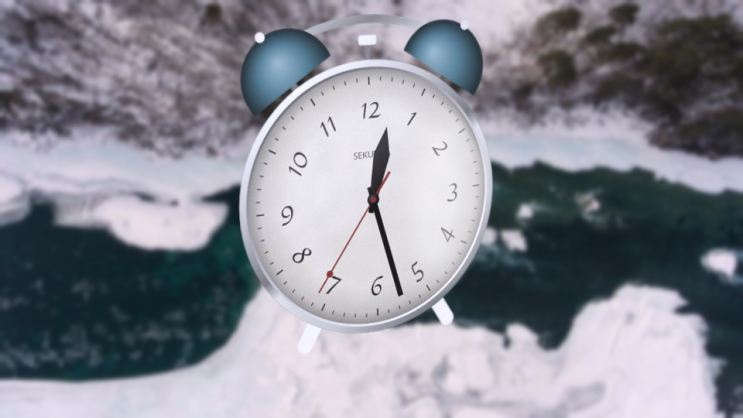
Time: {"hour": 12, "minute": 27, "second": 36}
